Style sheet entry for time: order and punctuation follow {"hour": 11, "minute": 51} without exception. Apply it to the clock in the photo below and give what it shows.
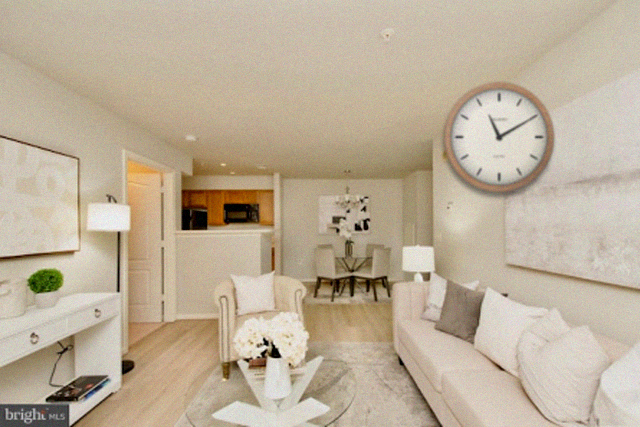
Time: {"hour": 11, "minute": 10}
